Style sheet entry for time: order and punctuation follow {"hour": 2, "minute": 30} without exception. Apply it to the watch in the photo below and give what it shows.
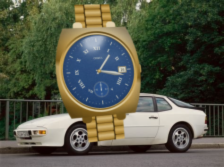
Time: {"hour": 1, "minute": 17}
